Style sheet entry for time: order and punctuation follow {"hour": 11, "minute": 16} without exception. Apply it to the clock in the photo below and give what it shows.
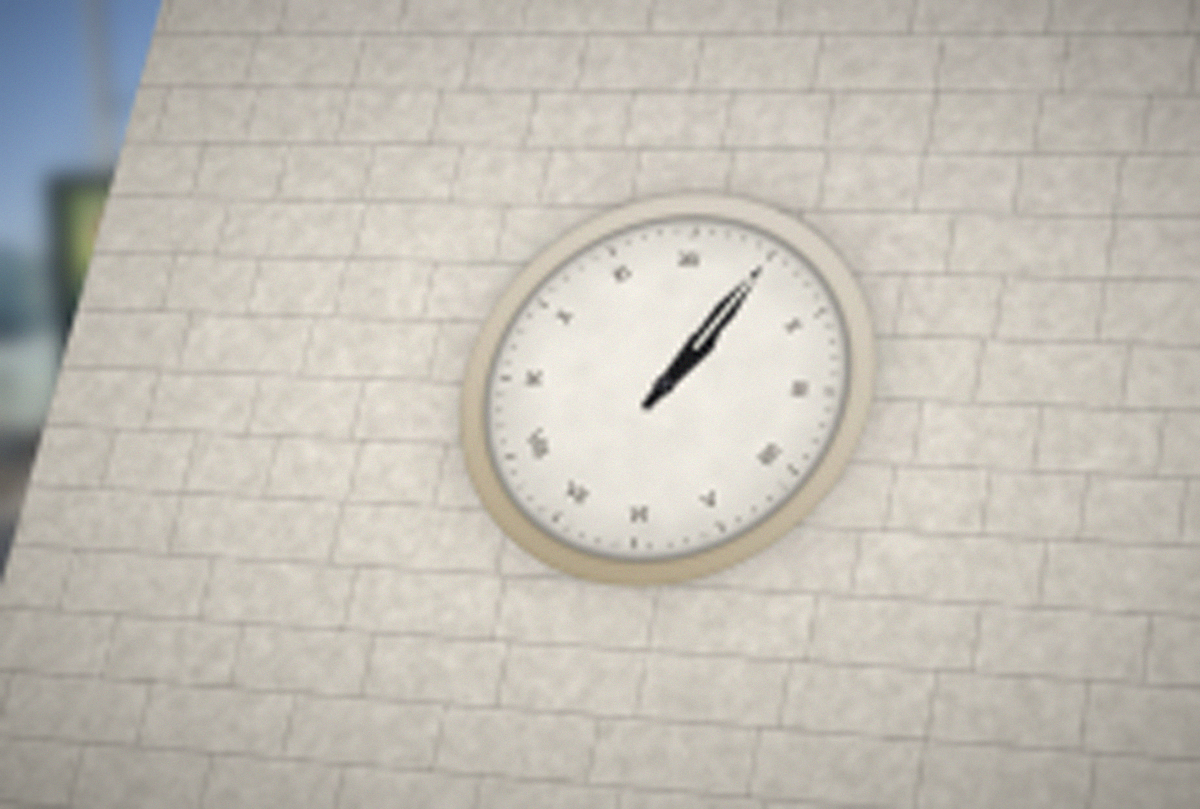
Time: {"hour": 1, "minute": 5}
